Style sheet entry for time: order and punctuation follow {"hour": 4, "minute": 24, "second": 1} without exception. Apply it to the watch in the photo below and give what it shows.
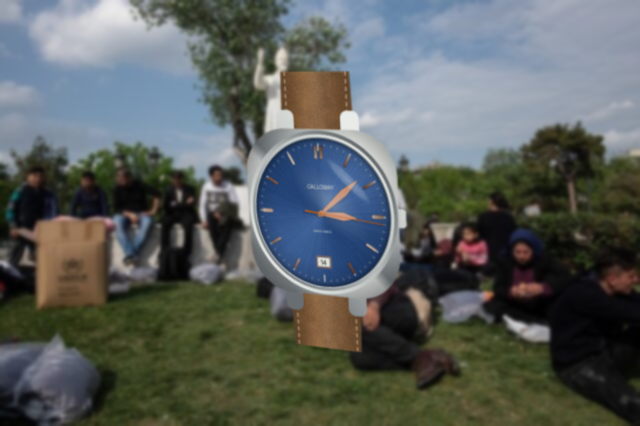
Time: {"hour": 3, "minute": 8, "second": 16}
